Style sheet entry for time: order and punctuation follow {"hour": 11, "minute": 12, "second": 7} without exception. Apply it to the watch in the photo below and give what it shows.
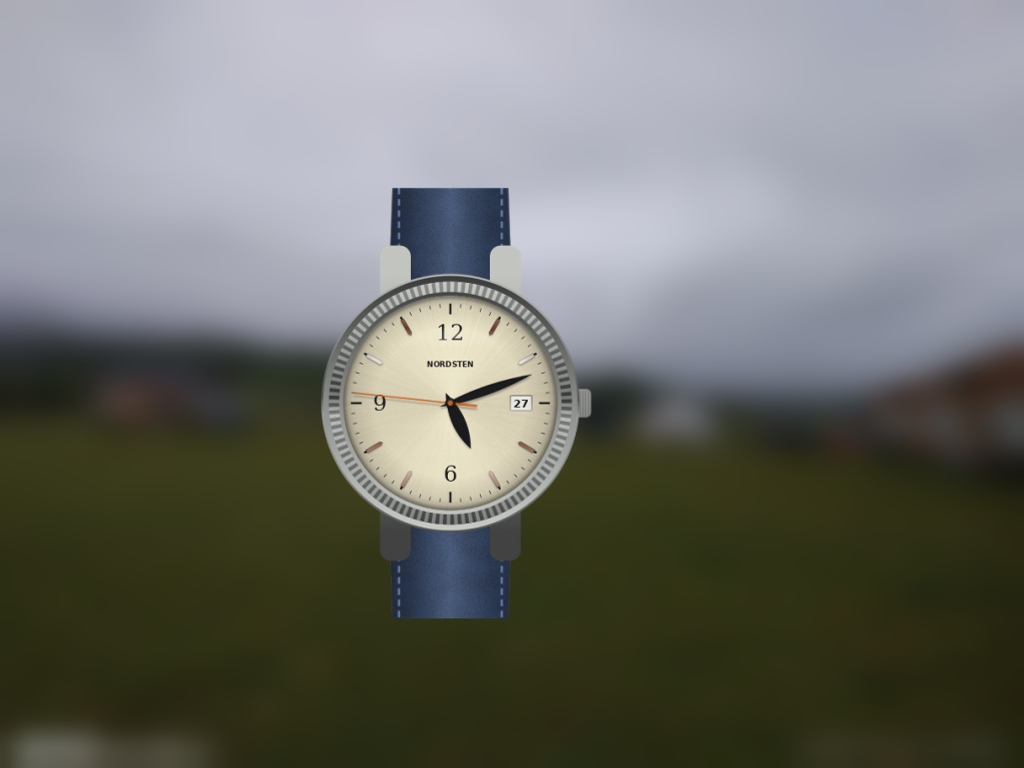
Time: {"hour": 5, "minute": 11, "second": 46}
